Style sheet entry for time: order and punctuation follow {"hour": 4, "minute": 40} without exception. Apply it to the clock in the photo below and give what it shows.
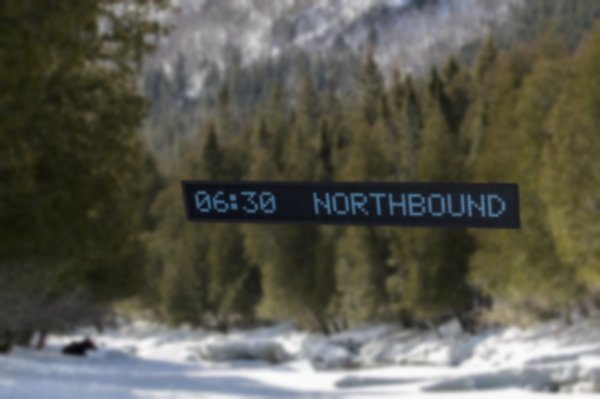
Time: {"hour": 6, "minute": 30}
